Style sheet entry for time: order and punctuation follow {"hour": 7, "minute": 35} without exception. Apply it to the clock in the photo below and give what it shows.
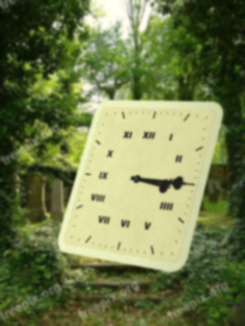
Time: {"hour": 3, "minute": 15}
